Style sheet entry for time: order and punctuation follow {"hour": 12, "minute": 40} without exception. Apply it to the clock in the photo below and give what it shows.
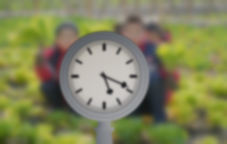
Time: {"hour": 5, "minute": 19}
